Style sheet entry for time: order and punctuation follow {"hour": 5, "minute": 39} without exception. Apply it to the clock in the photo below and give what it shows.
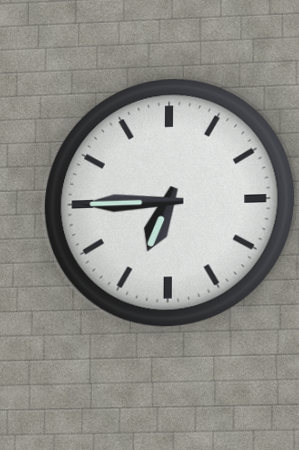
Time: {"hour": 6, "minute": 45}
